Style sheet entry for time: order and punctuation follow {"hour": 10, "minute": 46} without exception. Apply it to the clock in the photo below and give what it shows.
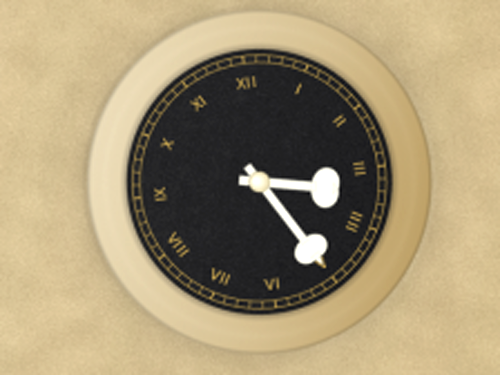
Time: {"hour": 3, "minute": 25}
